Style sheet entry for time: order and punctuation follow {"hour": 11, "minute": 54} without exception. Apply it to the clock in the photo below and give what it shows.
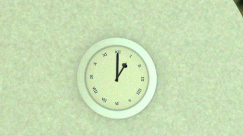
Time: {"hour": 1, "minute": 0}
